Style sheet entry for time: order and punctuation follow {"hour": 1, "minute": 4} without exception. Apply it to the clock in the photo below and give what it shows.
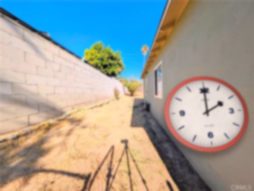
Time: {"hour": 2, "minute": 0}
